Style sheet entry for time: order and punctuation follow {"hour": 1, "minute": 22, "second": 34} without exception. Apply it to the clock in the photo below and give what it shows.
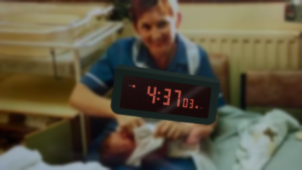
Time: {"hour": 4, "minute": 37, "second": 3}
